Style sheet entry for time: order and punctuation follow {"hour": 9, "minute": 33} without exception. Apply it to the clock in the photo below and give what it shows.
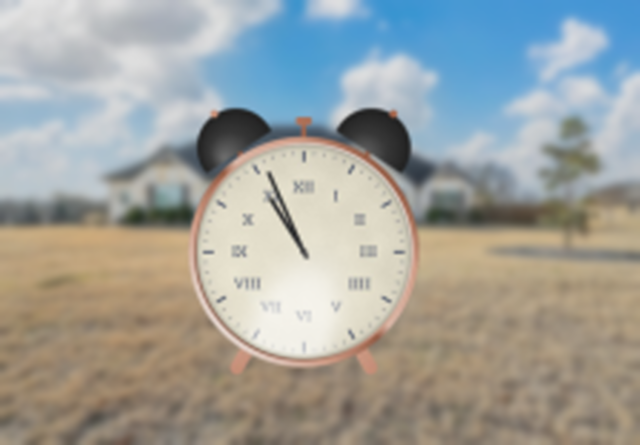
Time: {"hour": 10, "minute": 56}
